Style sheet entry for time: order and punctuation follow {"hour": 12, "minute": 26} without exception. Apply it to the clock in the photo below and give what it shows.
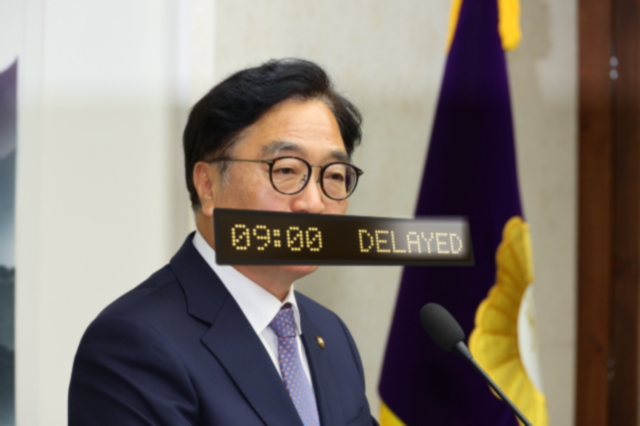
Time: {"hour": 9, "minute": 0}
